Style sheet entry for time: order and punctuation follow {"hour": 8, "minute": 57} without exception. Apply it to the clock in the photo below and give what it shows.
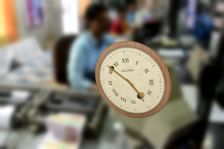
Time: {"hour": 4, "minute": 52}
